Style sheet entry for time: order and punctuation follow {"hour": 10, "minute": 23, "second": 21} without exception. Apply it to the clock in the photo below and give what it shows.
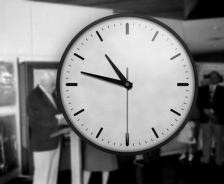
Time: {"hour": 10, "minute": 47, "second": 30}
